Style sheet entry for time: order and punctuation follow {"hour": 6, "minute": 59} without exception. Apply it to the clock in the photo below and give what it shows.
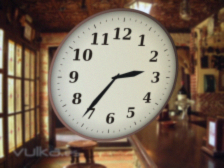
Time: {"hour": 2, "minute": 36}
